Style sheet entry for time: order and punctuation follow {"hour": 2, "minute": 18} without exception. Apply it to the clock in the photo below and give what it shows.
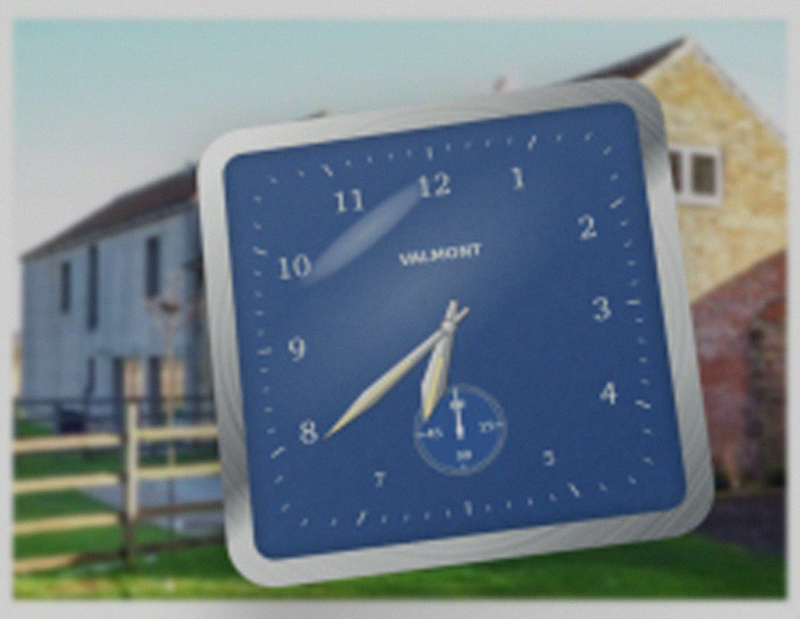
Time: {"hour": 6, "minute": 39}
